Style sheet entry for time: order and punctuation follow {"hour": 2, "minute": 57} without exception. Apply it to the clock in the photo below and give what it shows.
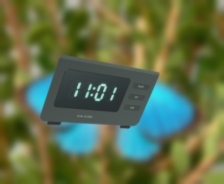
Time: {"hour": 11, "minute": 1}
